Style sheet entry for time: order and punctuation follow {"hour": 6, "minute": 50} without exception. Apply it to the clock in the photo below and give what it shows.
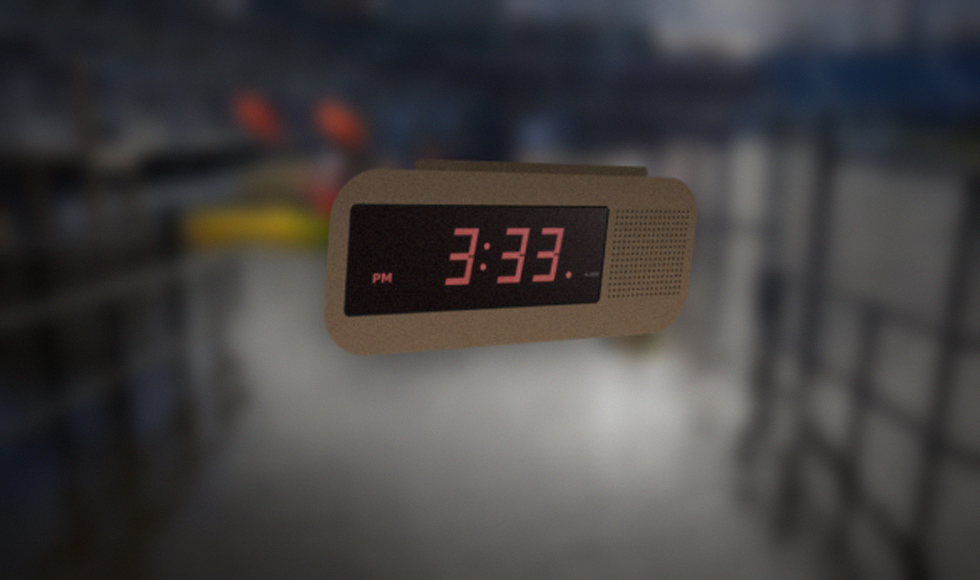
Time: {"hour": 3, "minute": 33}
